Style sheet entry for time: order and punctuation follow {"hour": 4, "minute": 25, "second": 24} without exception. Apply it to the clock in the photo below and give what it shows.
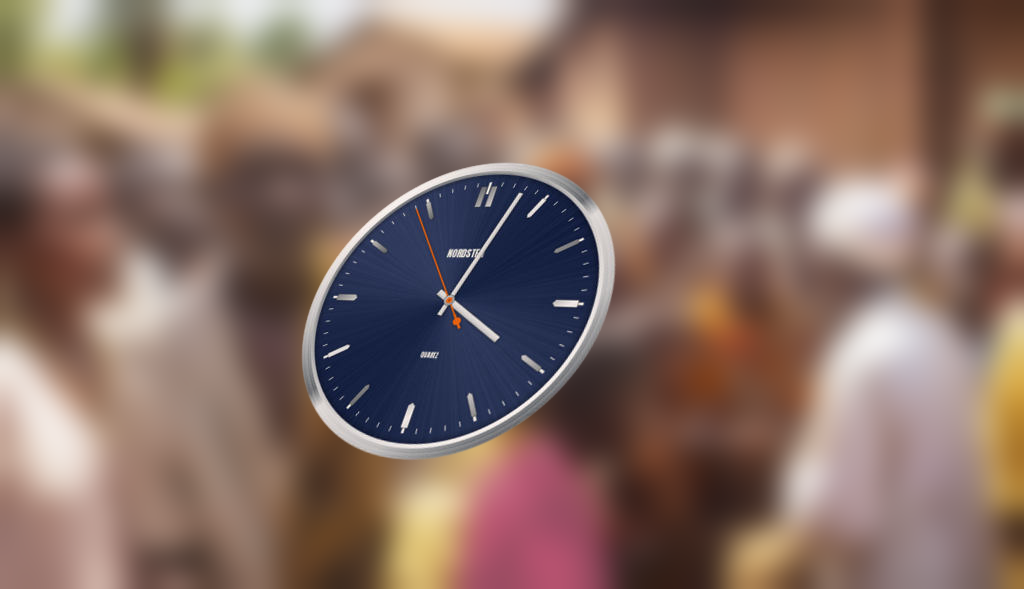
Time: {"hour": 4, "minute": 2, "second": 54}
